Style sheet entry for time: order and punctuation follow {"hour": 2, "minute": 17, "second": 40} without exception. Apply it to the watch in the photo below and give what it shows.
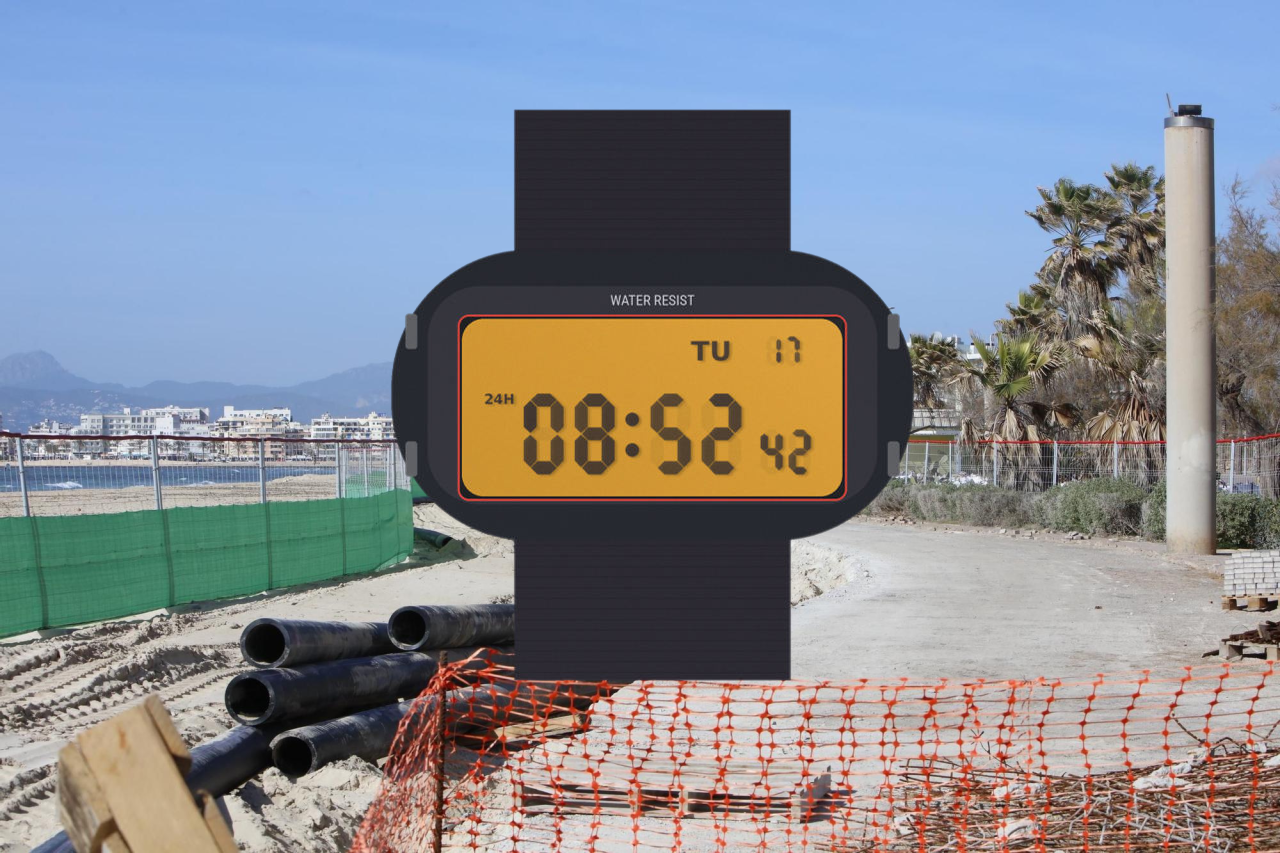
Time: {"hour": 8, "minute": 52, "second": 42}
